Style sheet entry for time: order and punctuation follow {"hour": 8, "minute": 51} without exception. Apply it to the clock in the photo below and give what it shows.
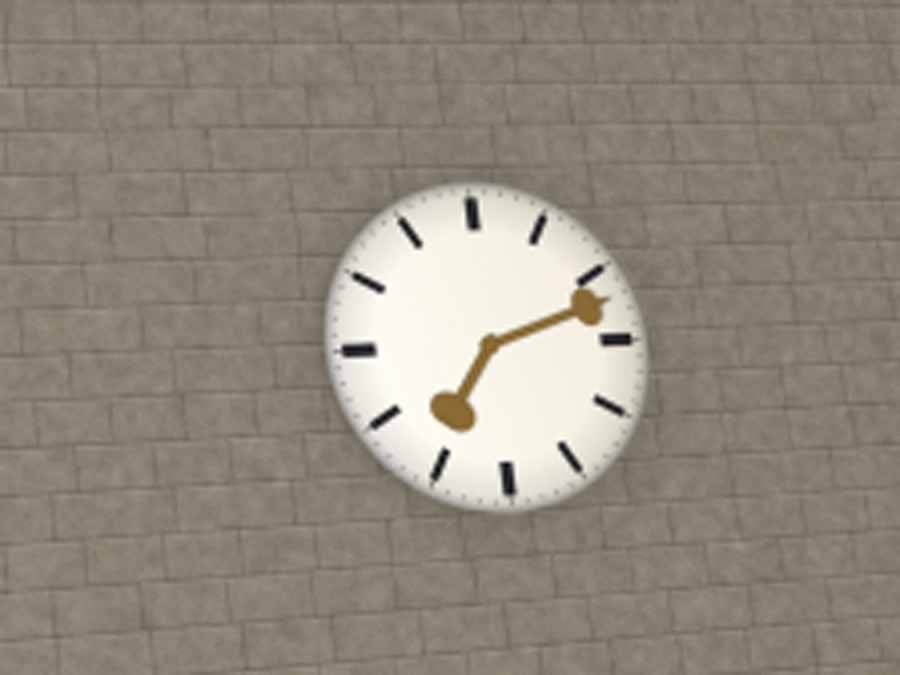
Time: {"hour": 7, "minute": 12}
